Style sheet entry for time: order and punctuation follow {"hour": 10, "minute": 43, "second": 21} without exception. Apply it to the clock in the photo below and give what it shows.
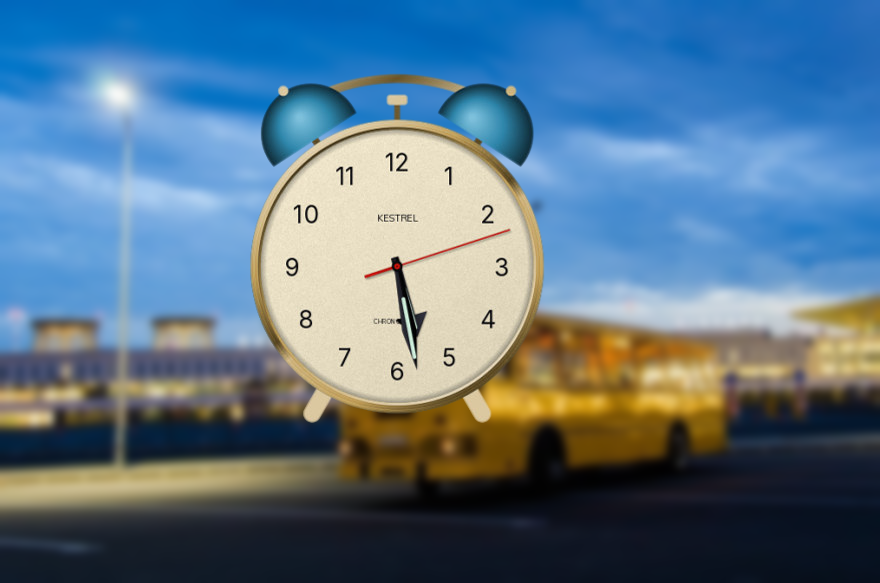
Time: {"hour": 5, "minute": 28, "second": 12}
